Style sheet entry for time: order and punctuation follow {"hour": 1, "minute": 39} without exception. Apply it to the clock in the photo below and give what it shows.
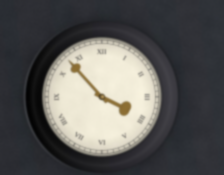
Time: {"hour": 3, "minute": 53}
